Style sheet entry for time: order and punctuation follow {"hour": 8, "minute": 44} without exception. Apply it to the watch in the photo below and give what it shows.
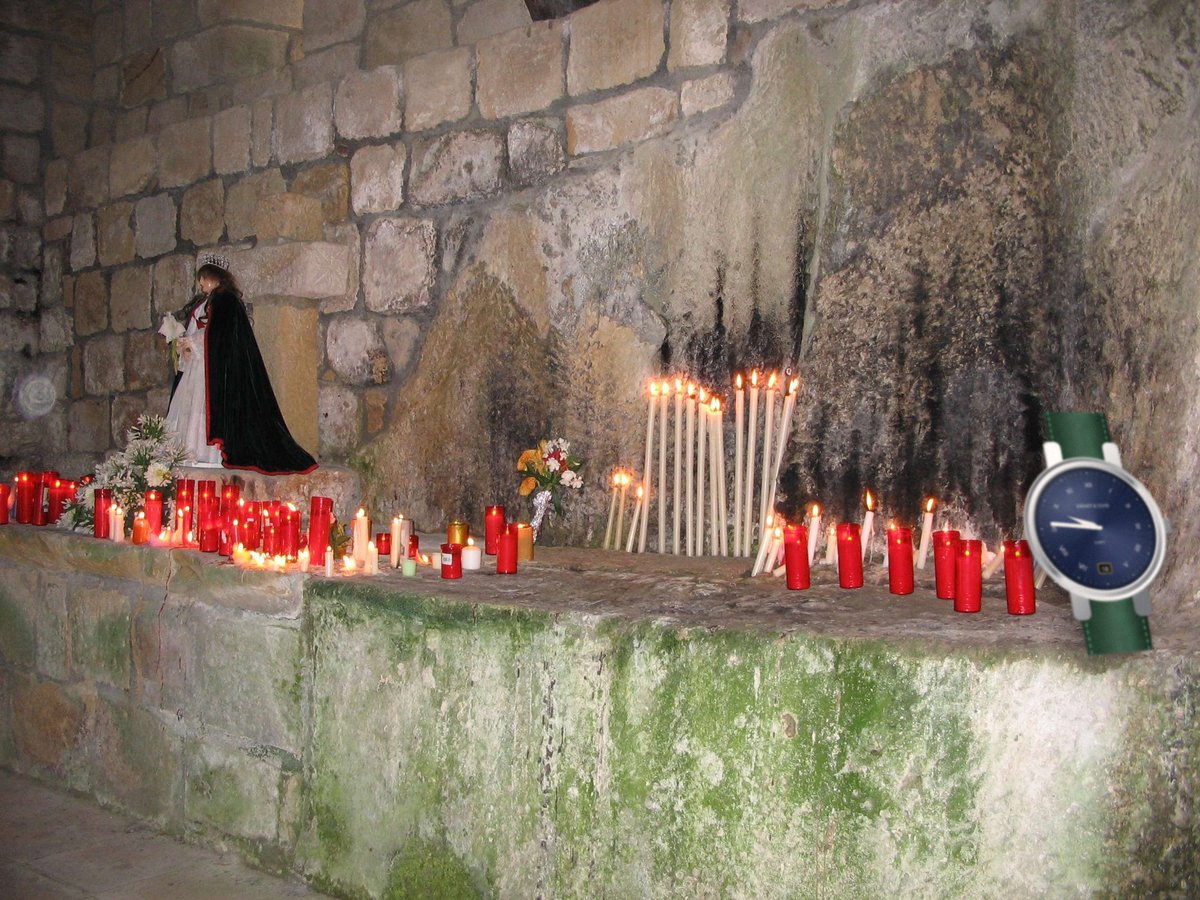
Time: {"hour": 9, "minute": 46}
